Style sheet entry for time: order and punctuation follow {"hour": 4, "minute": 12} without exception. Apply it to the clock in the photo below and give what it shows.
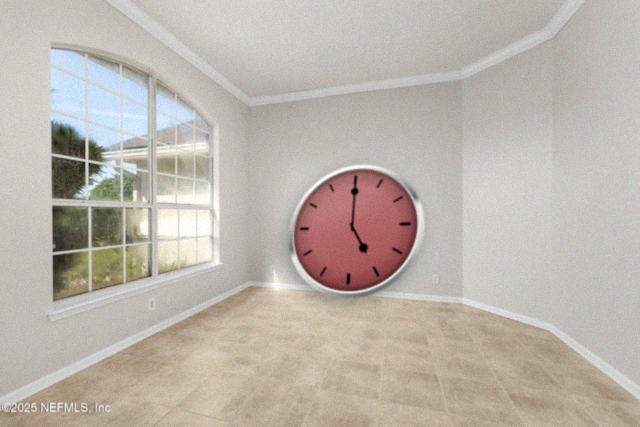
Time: {"hour": 5, "minute": 0}
